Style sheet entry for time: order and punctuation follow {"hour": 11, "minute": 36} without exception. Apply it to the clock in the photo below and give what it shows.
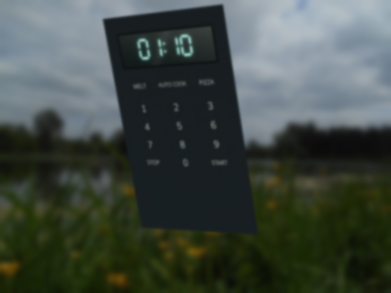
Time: {"hour": 1, "minute": 10}
